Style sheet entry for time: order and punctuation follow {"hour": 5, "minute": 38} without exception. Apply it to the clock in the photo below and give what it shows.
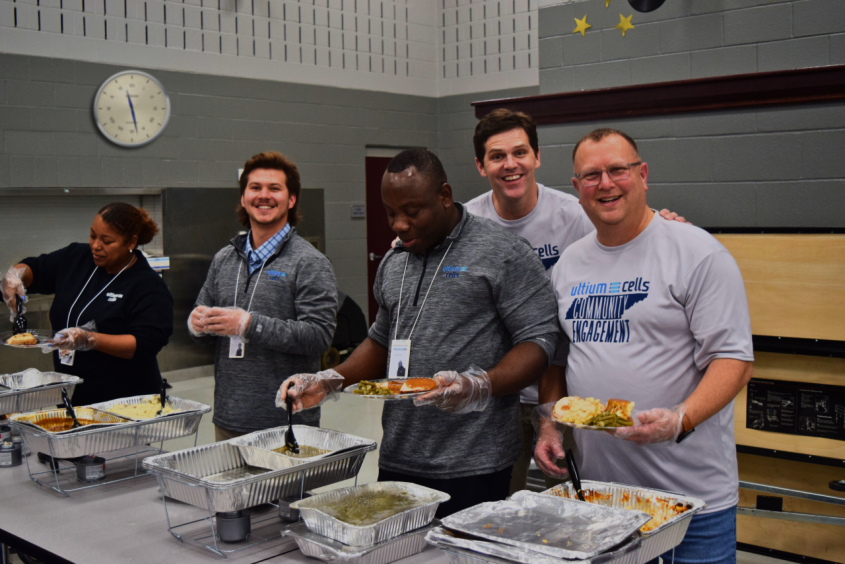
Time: {"hour": 11, "minute": 28}
